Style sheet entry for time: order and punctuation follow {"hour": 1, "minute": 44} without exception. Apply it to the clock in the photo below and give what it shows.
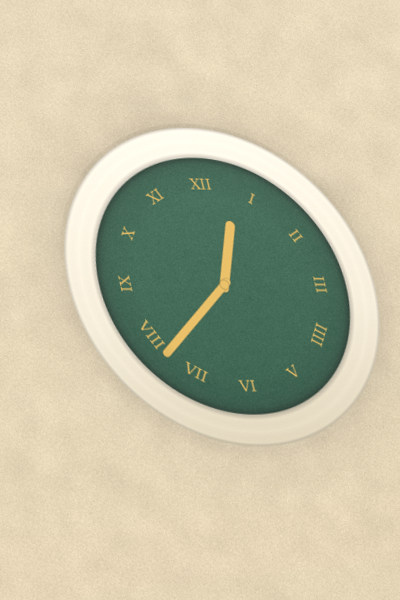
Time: {"hour": 12, "minute": 38}
